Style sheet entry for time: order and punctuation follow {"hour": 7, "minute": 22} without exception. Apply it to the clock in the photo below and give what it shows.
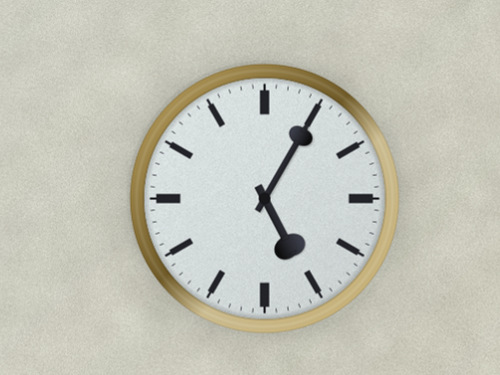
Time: {"hour": 5, "minute": 5}
